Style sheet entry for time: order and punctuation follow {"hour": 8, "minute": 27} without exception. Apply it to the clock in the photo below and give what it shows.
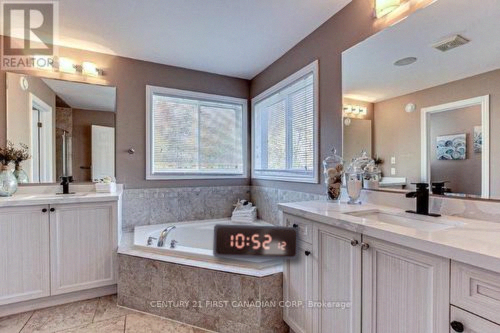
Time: {"hour": 10, "minute": 52}
